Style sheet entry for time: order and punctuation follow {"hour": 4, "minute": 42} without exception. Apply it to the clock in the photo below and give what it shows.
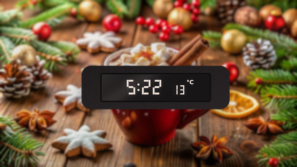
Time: {"hour": 5, "minute": 22}
